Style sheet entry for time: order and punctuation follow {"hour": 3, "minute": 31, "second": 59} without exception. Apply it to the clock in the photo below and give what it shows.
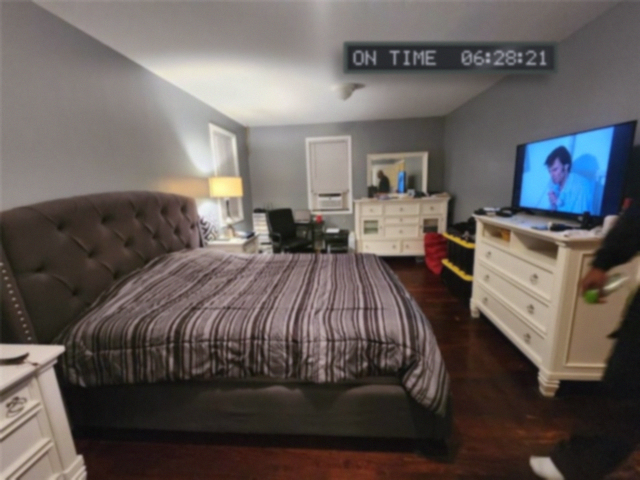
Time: {"hour": 6, "minute": 28, "second": 21}
